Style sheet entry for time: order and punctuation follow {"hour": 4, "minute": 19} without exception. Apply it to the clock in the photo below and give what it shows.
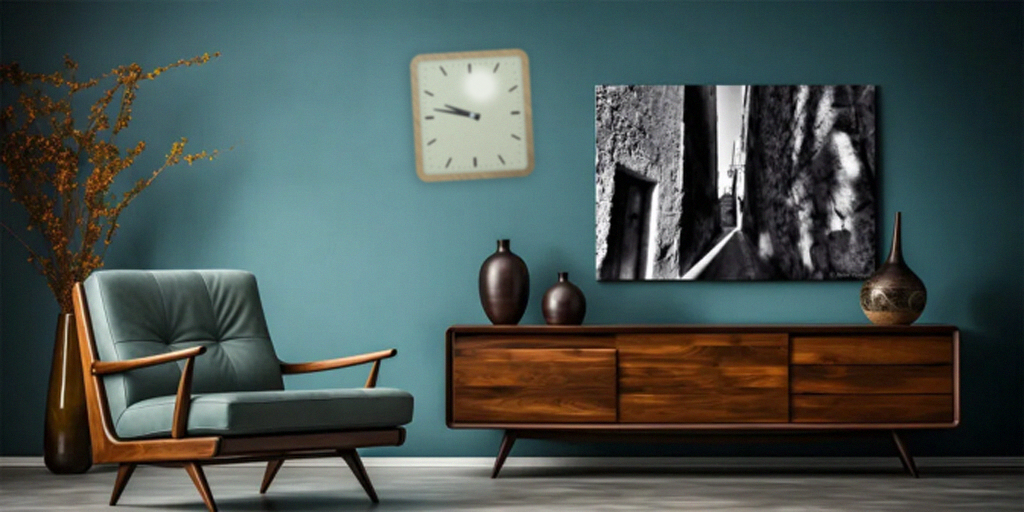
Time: {"hour": 9, "minute": 47}
